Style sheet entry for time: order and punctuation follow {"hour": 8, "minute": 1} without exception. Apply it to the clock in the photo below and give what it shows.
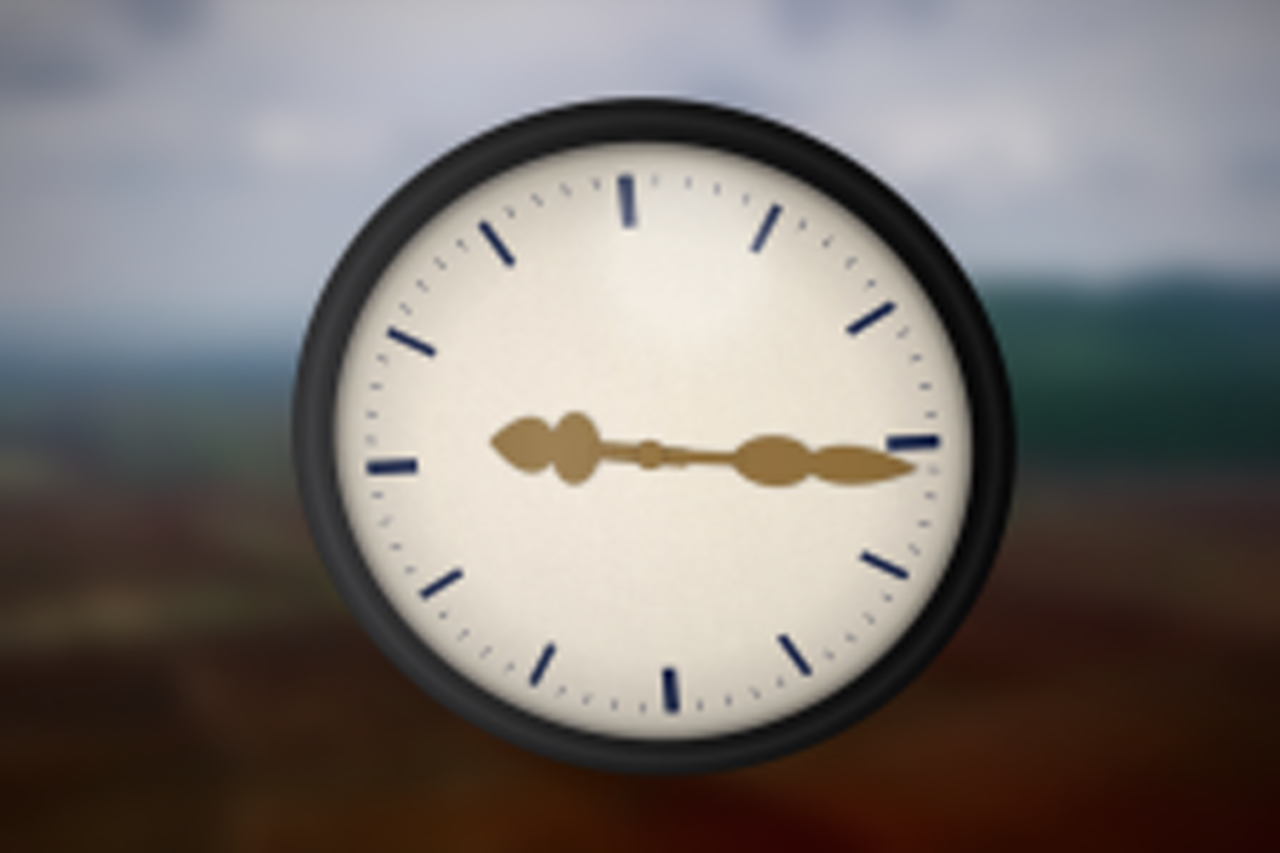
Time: {"hour": 9, "minute": 16}
